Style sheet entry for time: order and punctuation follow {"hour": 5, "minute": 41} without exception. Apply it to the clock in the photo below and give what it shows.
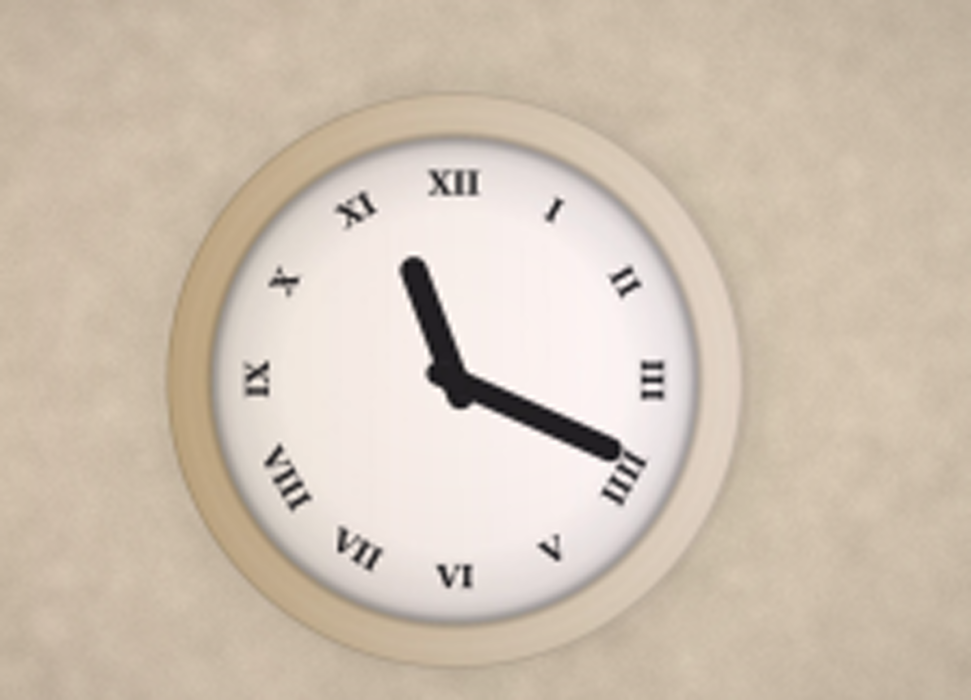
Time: {"hour": 11, "minute": 19}
